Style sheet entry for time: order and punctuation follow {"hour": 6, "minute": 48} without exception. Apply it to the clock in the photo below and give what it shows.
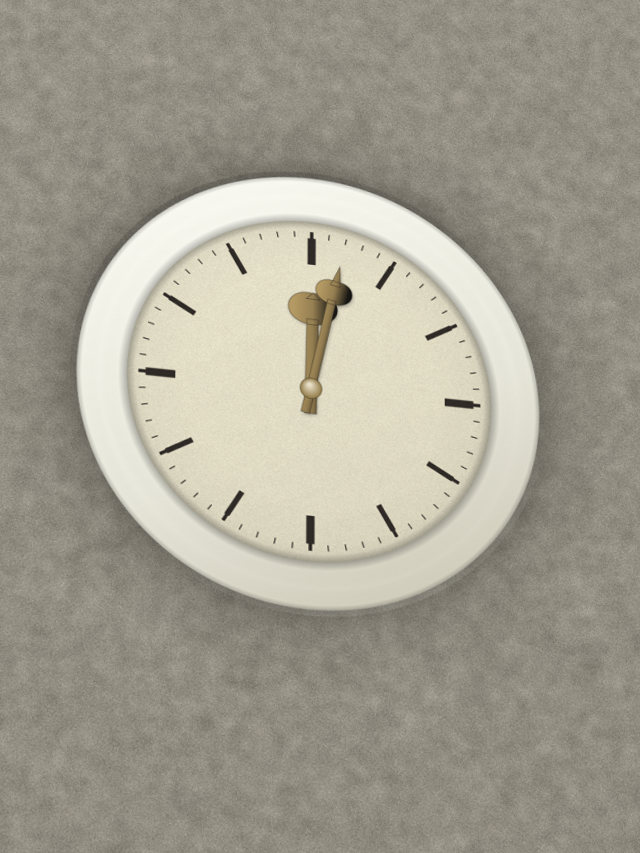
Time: {"hour": 12, "minute": 2}
